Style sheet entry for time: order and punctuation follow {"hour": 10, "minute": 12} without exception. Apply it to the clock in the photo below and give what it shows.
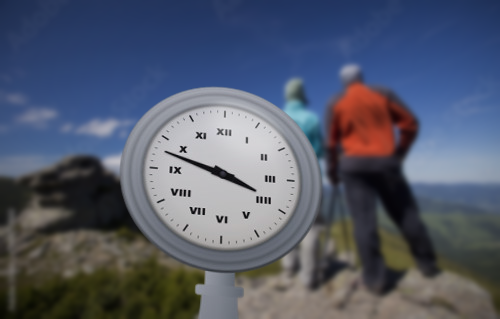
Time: {"hour": 3, "minute": 48}
